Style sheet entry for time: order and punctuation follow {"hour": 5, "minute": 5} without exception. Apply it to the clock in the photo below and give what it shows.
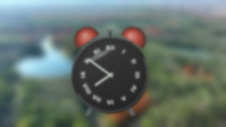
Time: {"hour": 7, "minute": 51}
